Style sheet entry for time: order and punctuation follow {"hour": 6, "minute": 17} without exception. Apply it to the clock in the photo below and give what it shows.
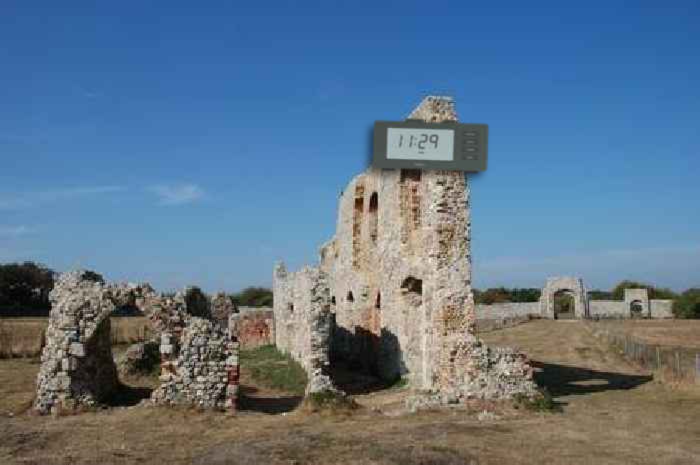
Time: {"hour": 11, "minute": 29}
